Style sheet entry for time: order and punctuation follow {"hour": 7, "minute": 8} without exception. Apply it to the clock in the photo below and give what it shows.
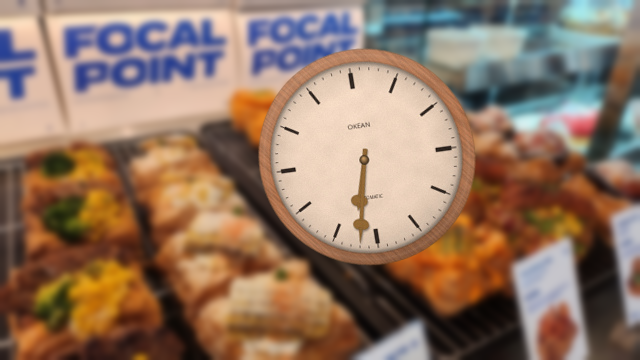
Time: {"hour": 6, "minute": 32}
